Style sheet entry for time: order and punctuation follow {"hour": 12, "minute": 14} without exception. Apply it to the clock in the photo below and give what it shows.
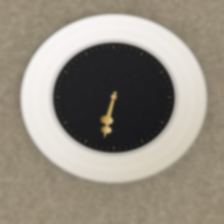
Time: {"hour": 6, "minute": 32}
